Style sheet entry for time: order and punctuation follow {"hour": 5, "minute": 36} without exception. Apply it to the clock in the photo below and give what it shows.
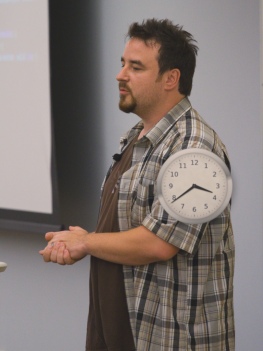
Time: {"hour": 3, "minute": 39}
